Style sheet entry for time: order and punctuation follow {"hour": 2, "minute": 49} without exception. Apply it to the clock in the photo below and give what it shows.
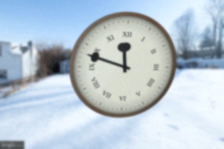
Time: {"hour": 11, "minute": 48}
